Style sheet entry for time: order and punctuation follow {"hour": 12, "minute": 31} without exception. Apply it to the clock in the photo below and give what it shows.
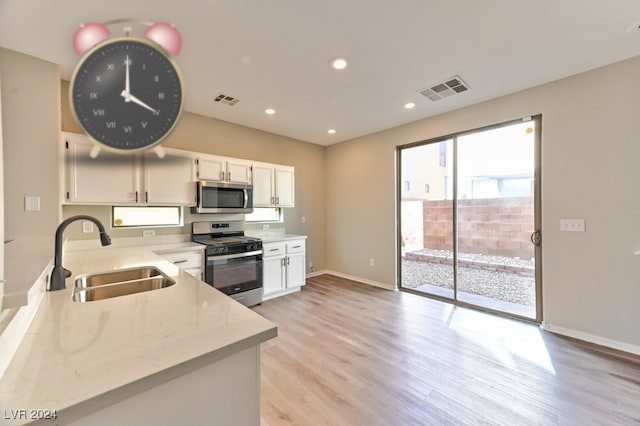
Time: {"hour": 4, "minute": 0}
